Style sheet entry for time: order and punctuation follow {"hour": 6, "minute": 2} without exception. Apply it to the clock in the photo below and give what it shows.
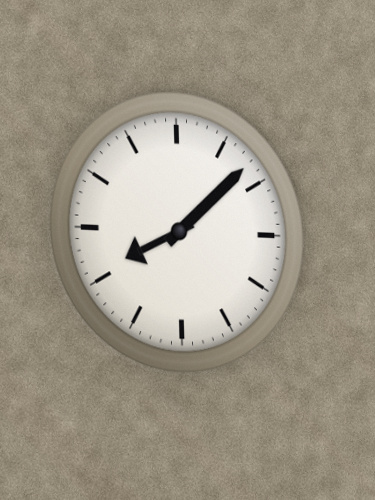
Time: {"hour": 8, "minute": 8}
